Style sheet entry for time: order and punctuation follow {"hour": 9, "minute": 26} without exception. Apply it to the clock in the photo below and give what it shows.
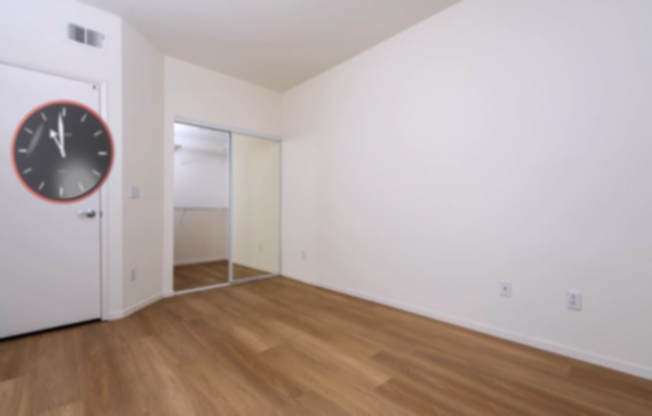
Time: {"hour": 10, "minute": 59}
